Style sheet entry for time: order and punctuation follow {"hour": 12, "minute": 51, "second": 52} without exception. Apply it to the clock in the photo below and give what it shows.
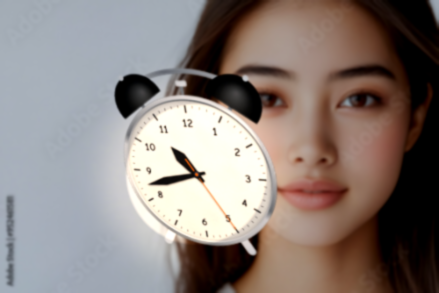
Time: {"hour": 10, "minute": 42, "second": 25}
